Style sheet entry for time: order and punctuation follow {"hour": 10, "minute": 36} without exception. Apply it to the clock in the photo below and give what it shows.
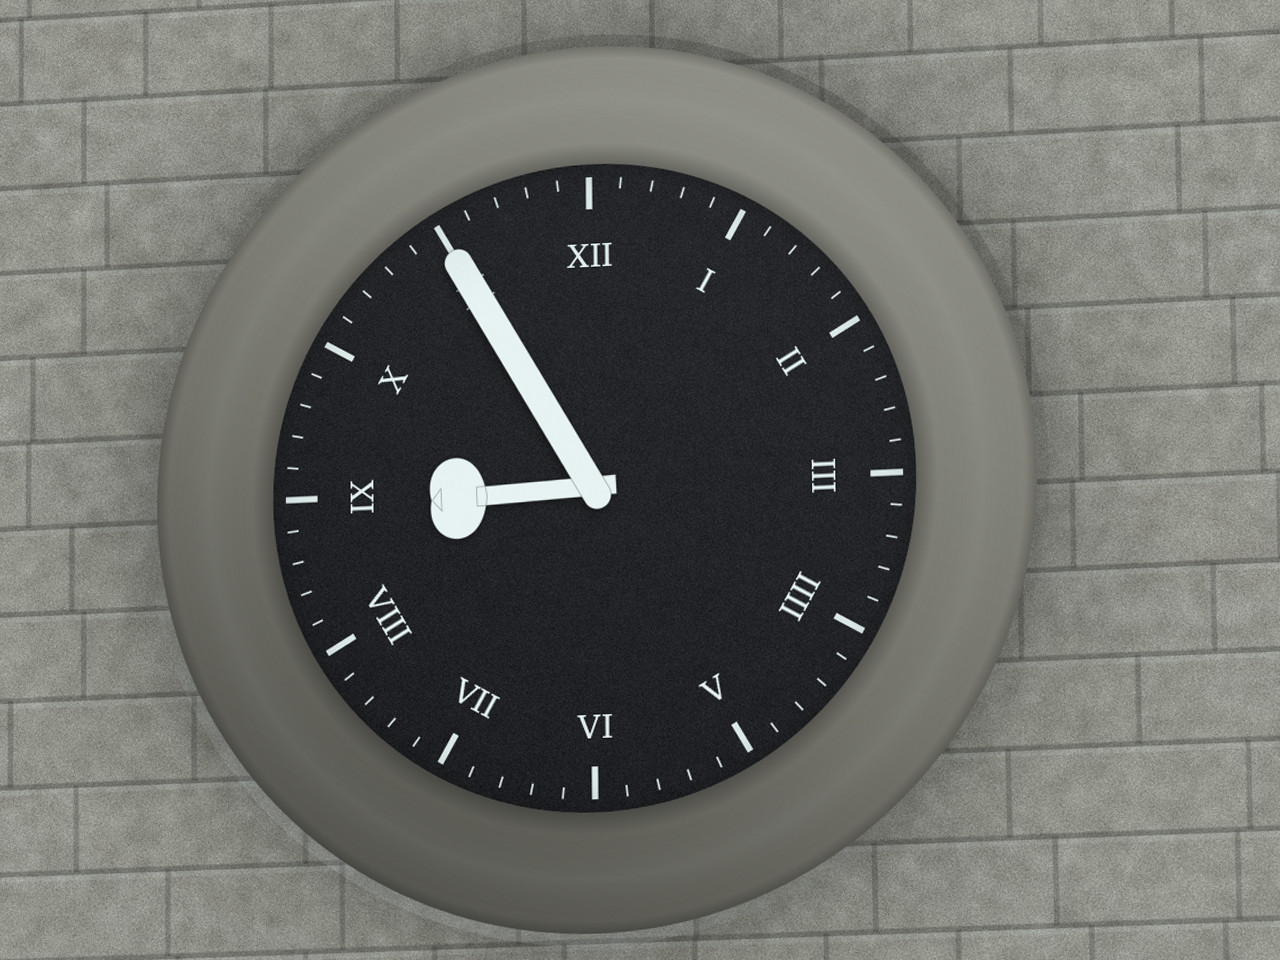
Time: {"hour": 8, "minute": 55}
